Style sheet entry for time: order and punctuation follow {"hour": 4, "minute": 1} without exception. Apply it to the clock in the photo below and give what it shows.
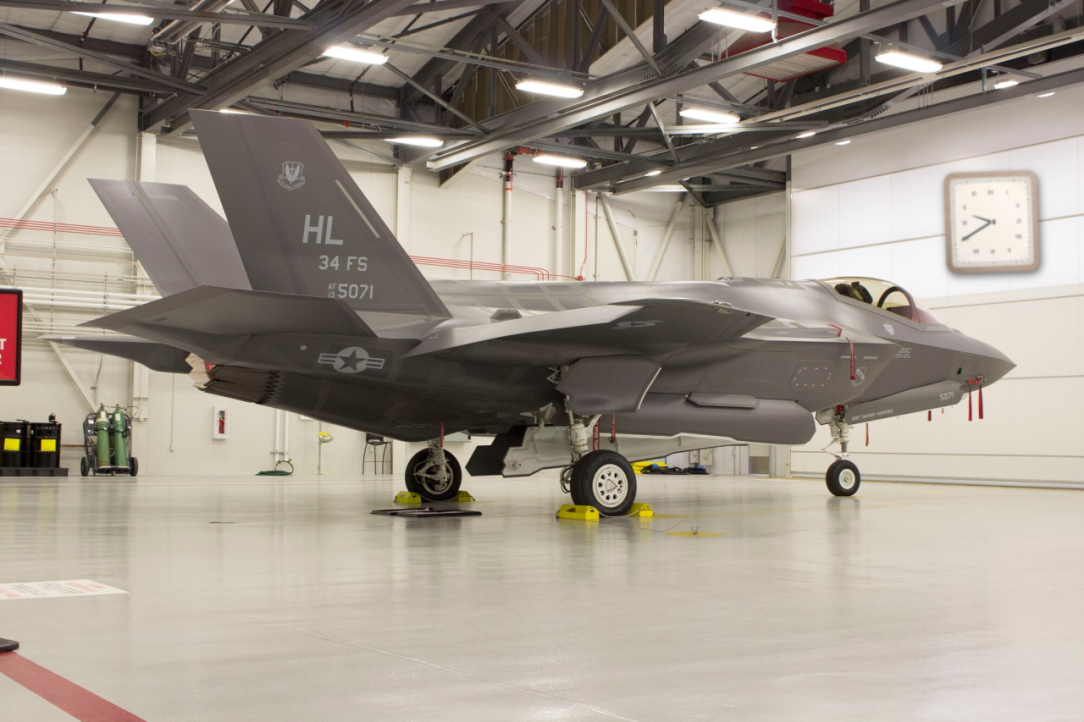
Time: {"hour": 9, "minute": 40}
